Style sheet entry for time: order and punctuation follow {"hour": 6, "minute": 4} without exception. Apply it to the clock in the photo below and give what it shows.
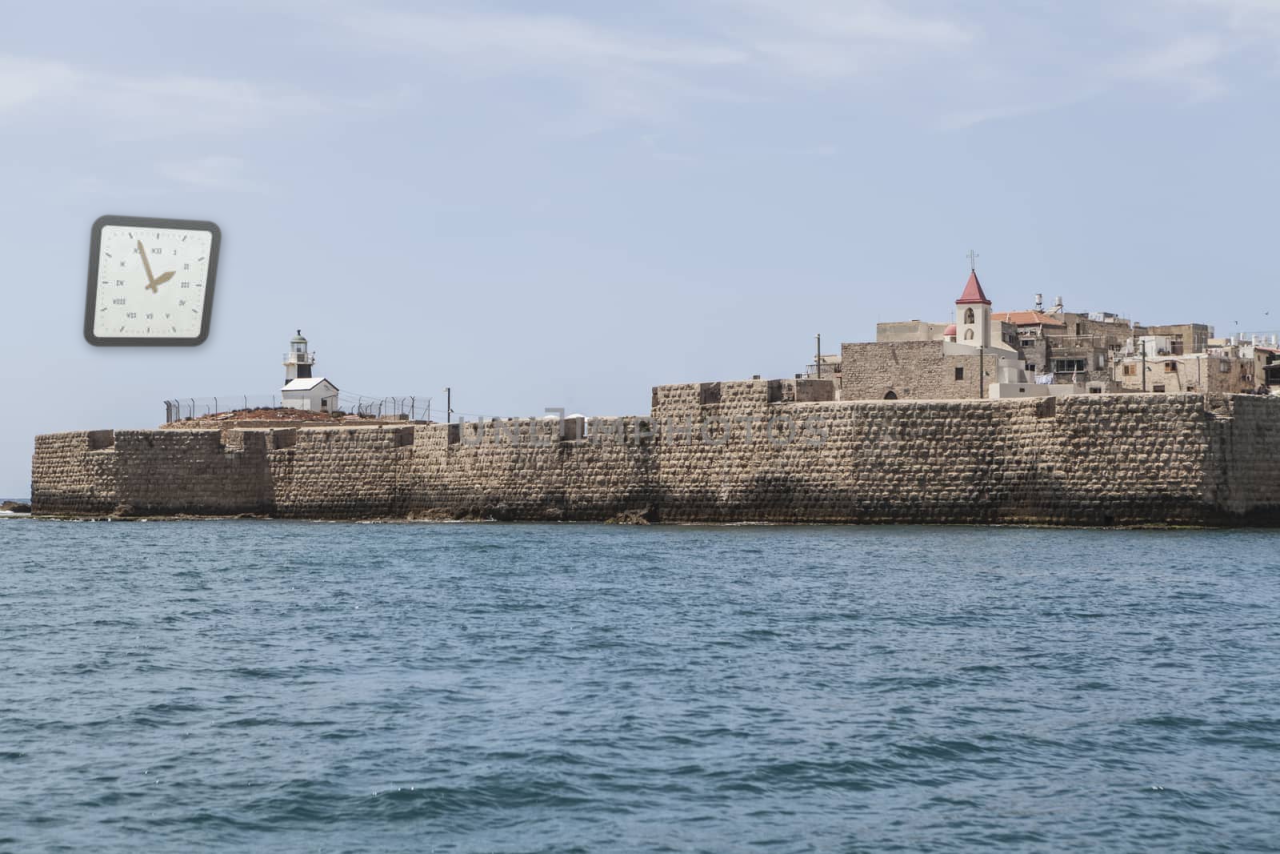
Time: {"hour": 1, "minute": 56}
